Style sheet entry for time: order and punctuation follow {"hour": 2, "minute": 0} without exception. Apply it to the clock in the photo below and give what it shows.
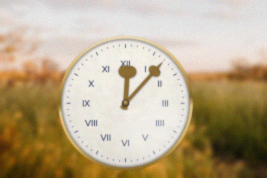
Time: {"hour": 12, "minute": 7}
